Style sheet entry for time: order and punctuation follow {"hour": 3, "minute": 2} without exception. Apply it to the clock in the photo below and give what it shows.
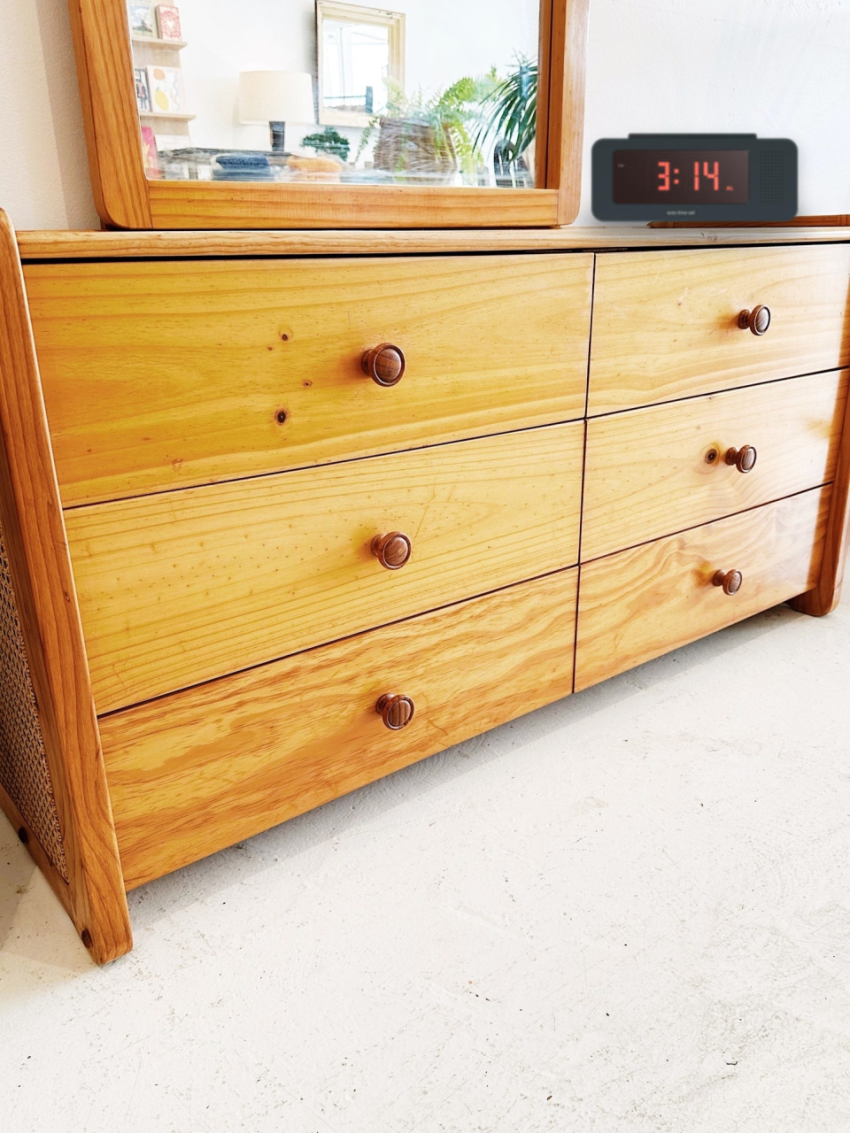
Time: {"hour": 3, "minute": 14}
